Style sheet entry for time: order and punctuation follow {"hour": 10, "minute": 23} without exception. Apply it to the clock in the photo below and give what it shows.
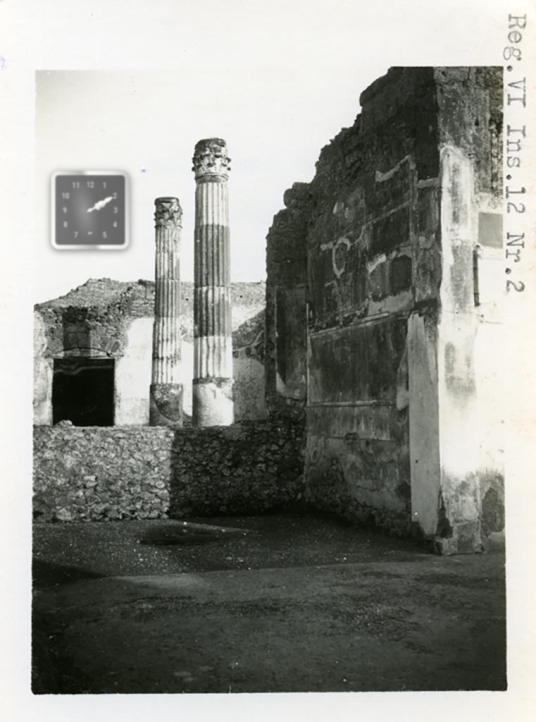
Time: {"hour": 2, "minute": 10}
